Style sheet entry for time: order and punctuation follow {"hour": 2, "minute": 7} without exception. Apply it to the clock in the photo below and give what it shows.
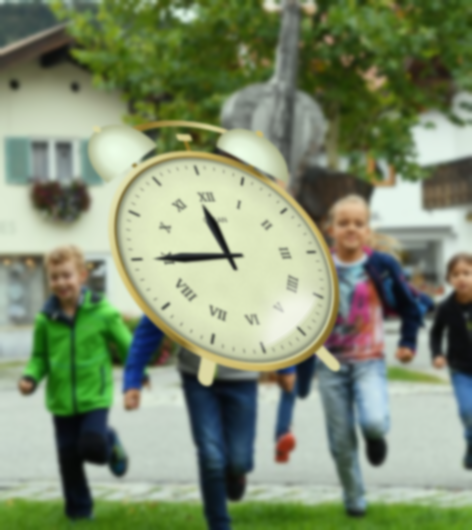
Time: {"hour": 11, "minute": 45}
